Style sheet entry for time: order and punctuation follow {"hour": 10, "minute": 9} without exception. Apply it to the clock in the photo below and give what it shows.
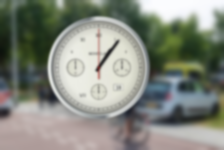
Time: {"hour": 1, "minute": 6}
